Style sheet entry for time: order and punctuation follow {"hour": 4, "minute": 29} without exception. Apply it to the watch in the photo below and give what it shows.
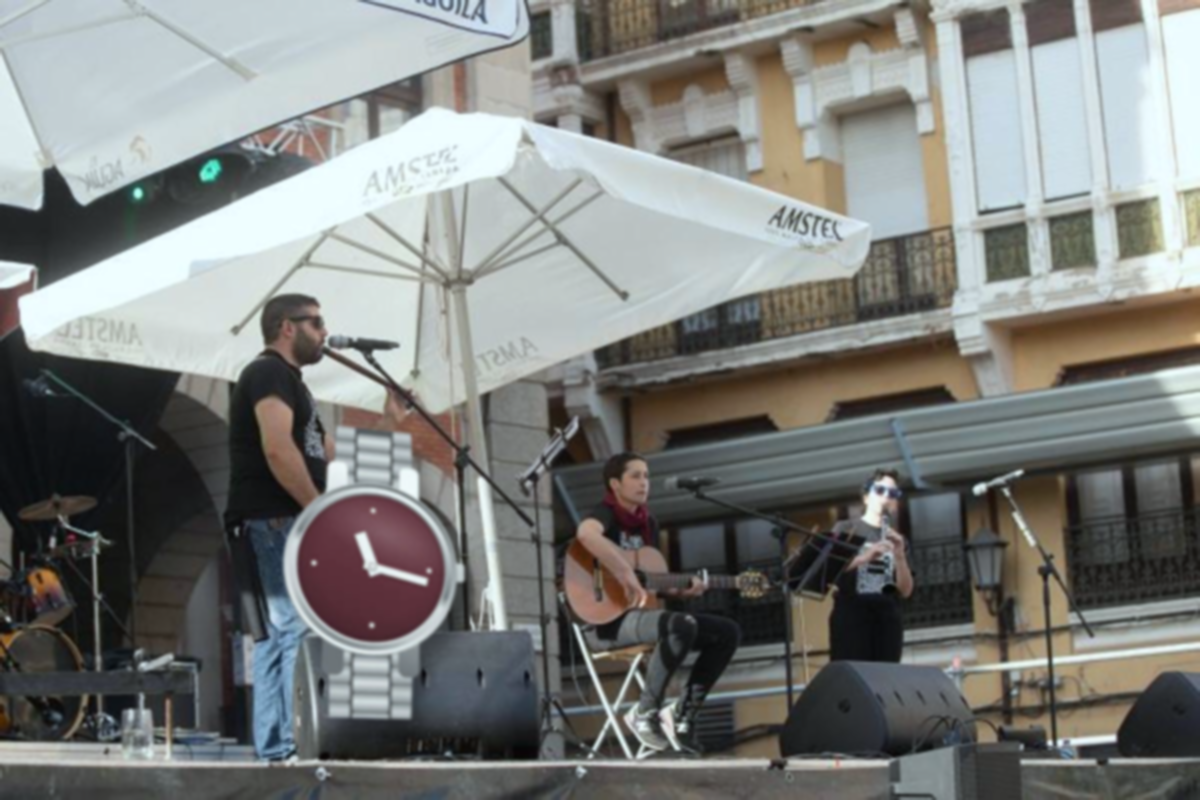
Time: {"hour": 11, "minute": 17}
